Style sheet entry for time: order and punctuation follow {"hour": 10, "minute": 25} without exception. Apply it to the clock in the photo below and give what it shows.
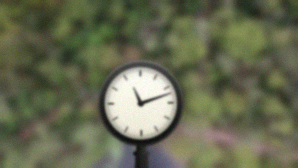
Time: {"hour": 11, "minute": 12}
